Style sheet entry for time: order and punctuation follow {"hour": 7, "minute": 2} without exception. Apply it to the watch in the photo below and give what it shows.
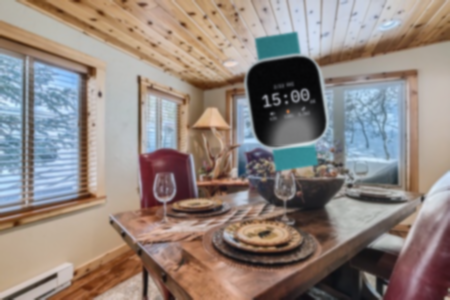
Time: {"hour": 15, "minute": 0}
